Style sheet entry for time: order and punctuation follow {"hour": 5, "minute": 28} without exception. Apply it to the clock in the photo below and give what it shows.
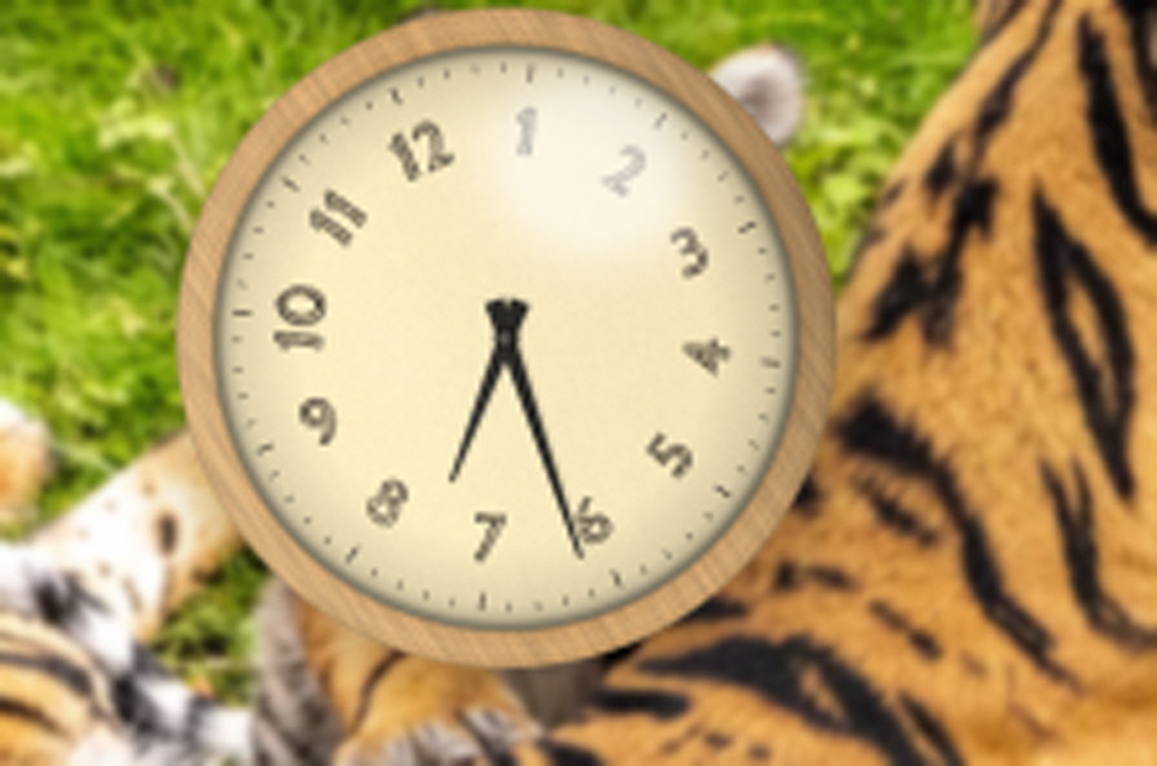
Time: {"hour": 7, "minute": 31}
